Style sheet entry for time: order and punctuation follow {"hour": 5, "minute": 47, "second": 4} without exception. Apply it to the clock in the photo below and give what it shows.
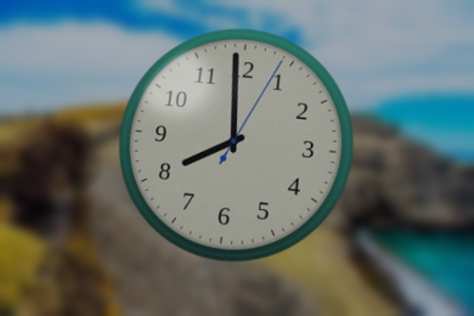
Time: {"hour": 7, "minute": 59, "second": 4}
